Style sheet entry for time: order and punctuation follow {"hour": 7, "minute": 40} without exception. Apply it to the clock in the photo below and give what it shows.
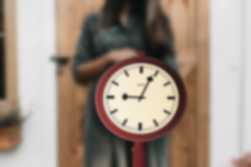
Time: {"hour": 9, "minute": 4}
